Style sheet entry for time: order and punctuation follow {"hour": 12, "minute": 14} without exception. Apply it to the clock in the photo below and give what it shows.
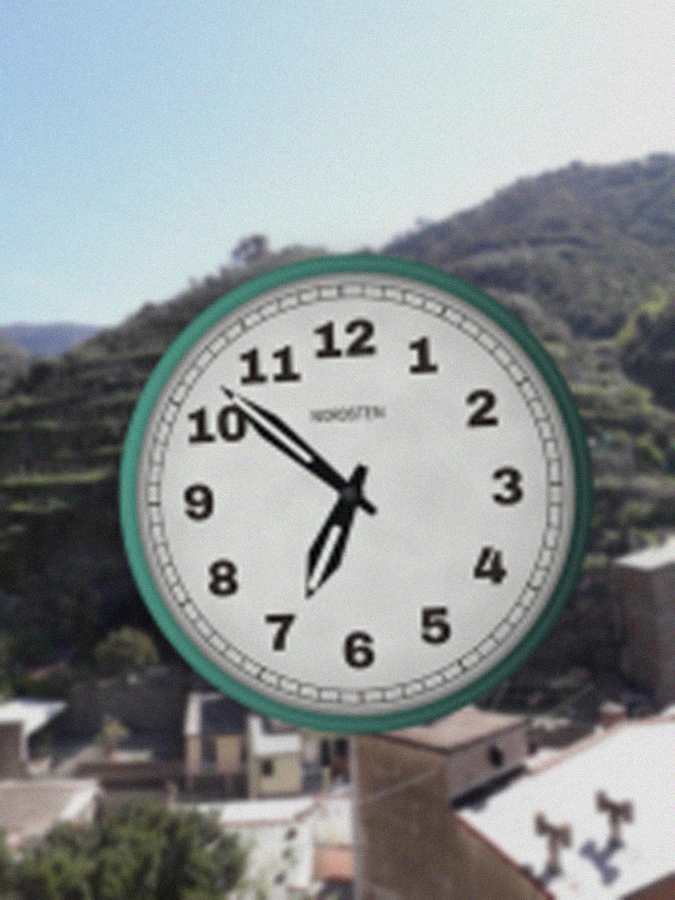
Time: {"hour": 6, "minute": 52}
